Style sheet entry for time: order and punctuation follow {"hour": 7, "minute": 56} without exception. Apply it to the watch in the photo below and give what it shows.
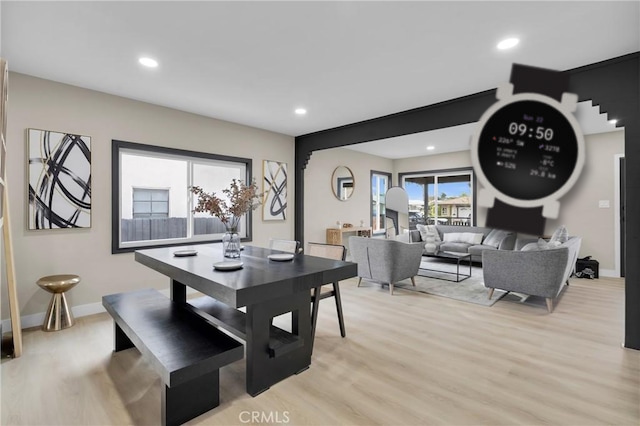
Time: {"hour": 9, "minute": 50}
